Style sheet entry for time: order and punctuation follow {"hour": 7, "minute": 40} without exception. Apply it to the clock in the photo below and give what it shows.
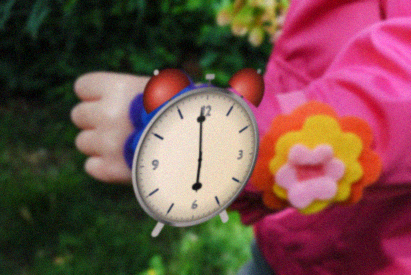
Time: {"hour": 5, "minute": 59}
